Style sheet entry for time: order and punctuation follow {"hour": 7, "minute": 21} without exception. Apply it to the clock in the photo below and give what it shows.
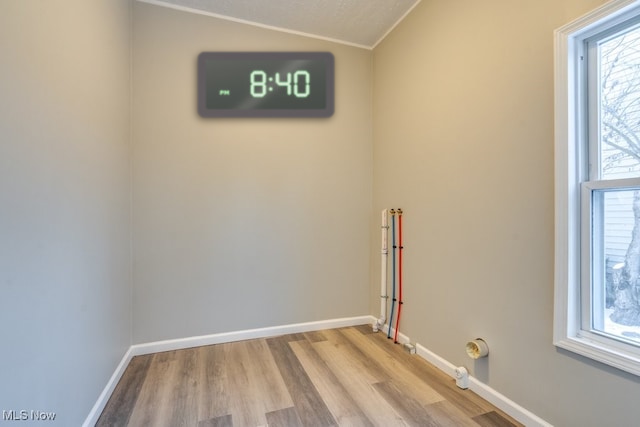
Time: {"hour": 8, "minute": 40}
